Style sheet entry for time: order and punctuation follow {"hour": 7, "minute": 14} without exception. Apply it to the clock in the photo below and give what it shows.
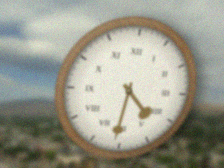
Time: {"hour": 4, "minute": 31}
